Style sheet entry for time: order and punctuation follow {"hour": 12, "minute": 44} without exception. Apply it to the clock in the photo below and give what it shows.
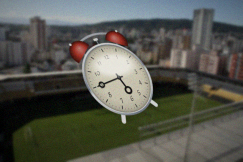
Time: {"hour": 5, "minute": 45}
